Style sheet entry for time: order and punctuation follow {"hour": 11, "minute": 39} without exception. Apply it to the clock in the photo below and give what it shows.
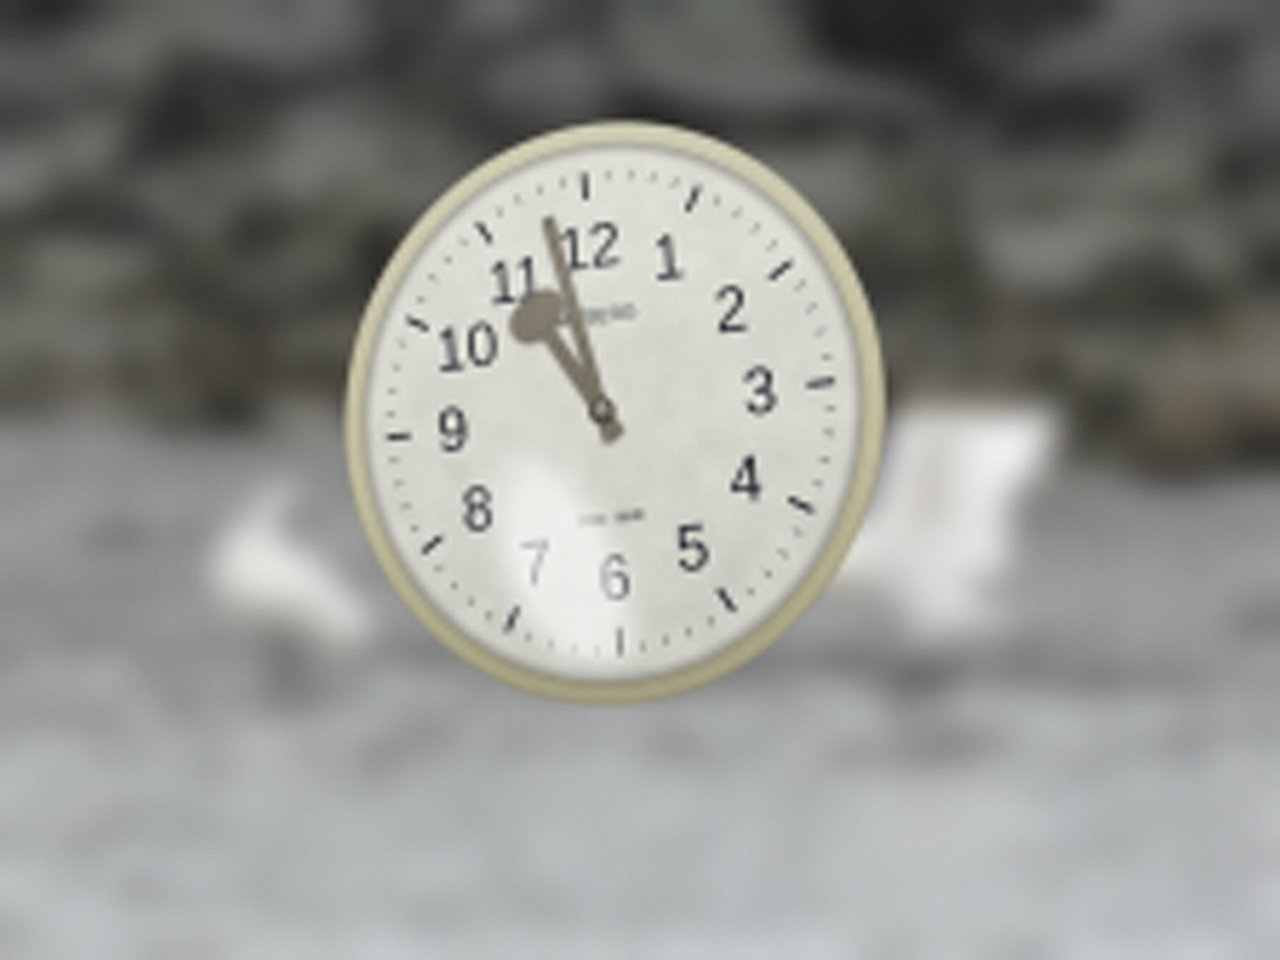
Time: {"hour": 10, "minute": 58}
